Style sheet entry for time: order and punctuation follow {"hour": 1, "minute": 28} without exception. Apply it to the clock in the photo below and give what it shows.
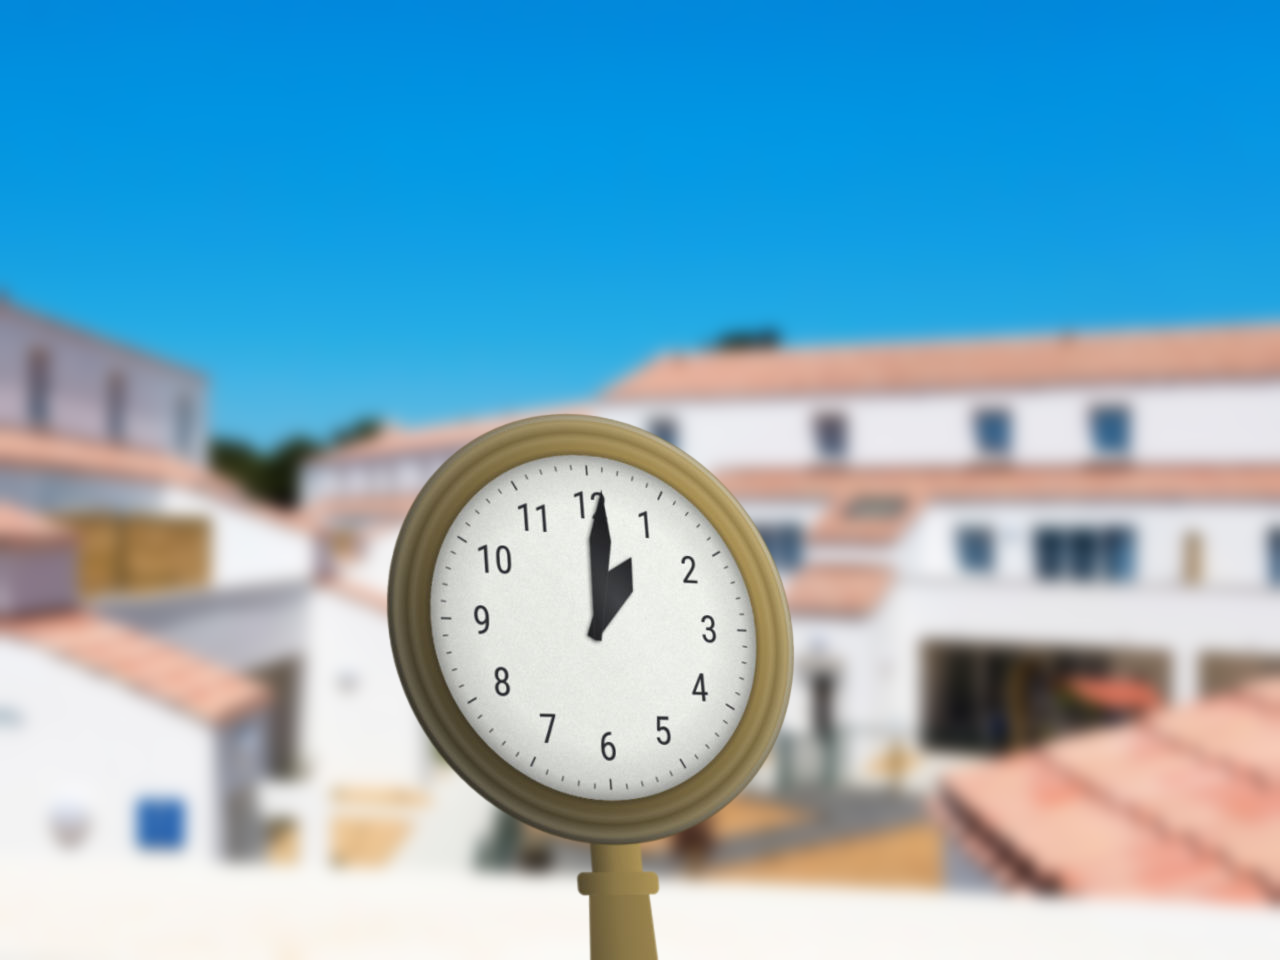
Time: {"hour": 1, "minute": 1}
